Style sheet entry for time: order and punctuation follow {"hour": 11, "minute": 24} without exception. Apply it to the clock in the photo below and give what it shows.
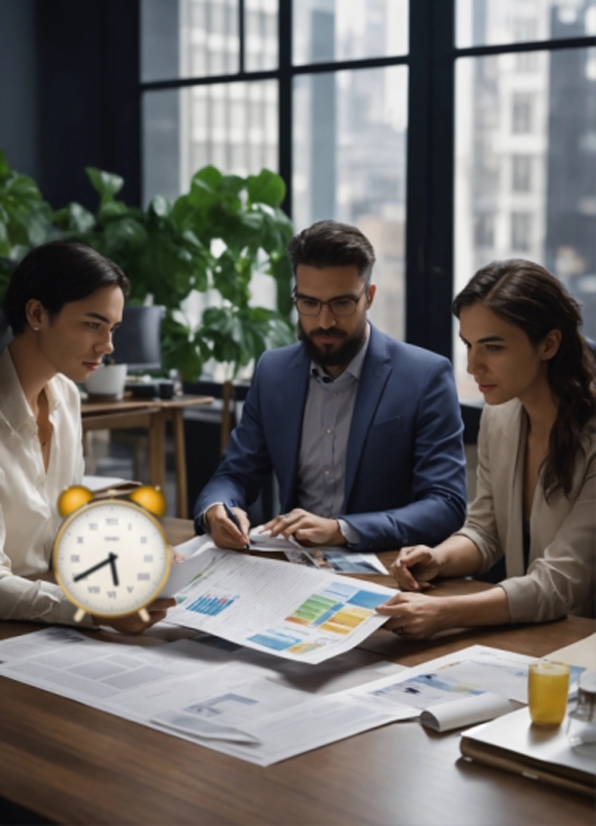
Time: {"hour": 5, "minute": 40}
